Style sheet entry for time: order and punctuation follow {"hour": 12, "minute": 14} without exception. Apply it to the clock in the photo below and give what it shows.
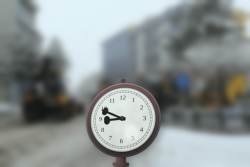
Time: {"hour": 8, "minute": 49}
